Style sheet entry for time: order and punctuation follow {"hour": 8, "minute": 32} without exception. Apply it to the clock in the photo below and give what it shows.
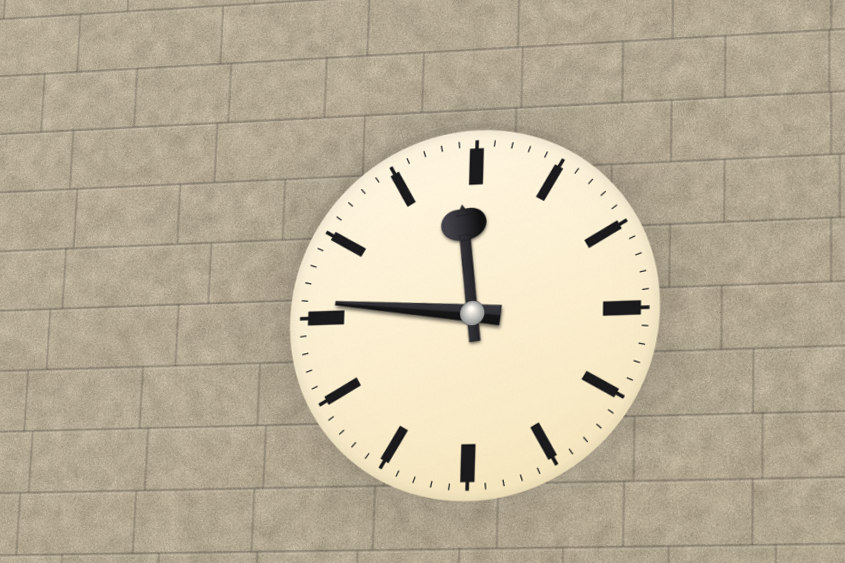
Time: {"hour": 11, "minute": 46}
